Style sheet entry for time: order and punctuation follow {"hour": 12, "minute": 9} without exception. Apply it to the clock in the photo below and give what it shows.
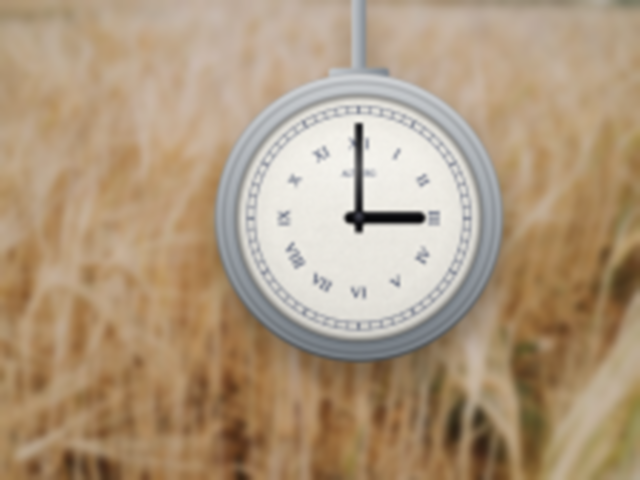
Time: {"hour": 3, "minute": 0}
